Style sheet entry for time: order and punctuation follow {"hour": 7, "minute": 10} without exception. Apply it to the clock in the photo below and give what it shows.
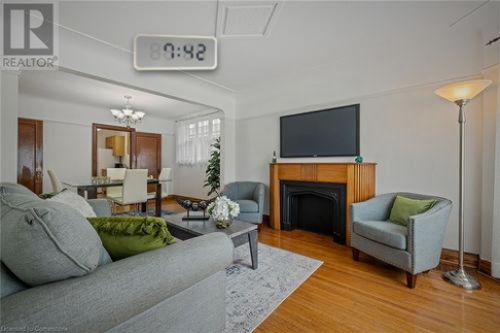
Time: {"hour": 7, "minute": 42}
